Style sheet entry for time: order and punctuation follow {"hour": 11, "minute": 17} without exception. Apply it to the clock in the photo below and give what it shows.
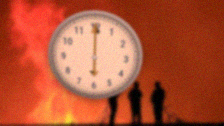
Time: {"hour": 6, "minute": 0}
